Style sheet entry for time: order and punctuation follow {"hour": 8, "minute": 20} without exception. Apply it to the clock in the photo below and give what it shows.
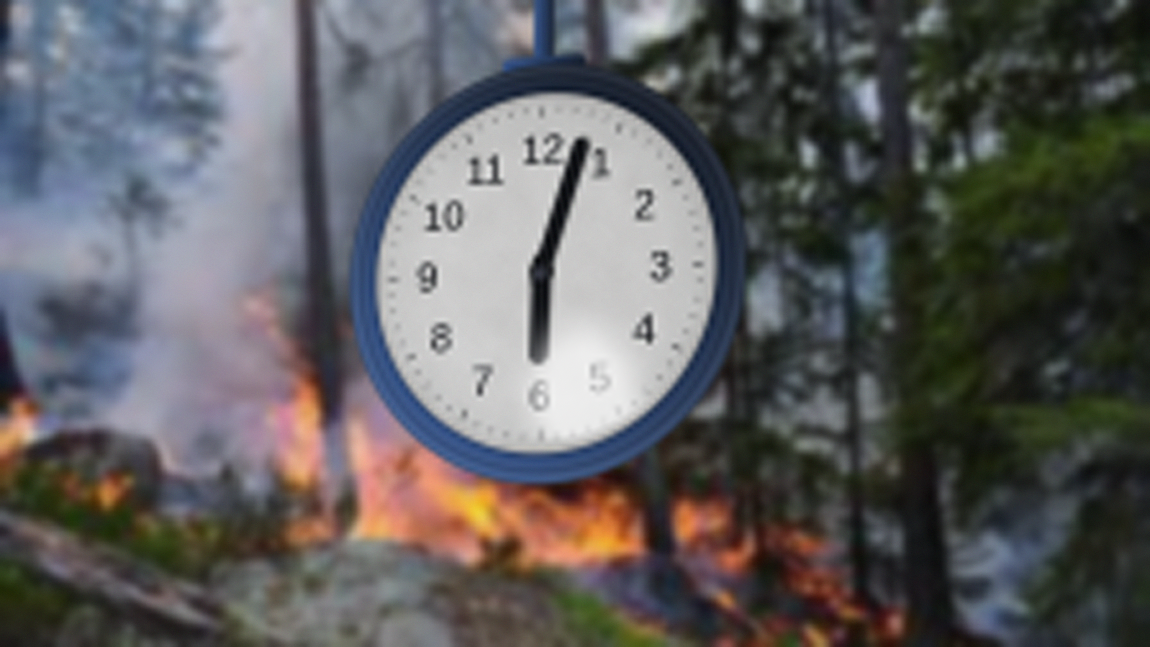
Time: {"hour": 6, "minute": 3}
